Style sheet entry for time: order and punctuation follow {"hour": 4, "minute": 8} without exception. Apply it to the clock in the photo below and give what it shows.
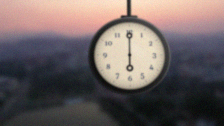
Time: {"hour": 6, "minute": 0}
